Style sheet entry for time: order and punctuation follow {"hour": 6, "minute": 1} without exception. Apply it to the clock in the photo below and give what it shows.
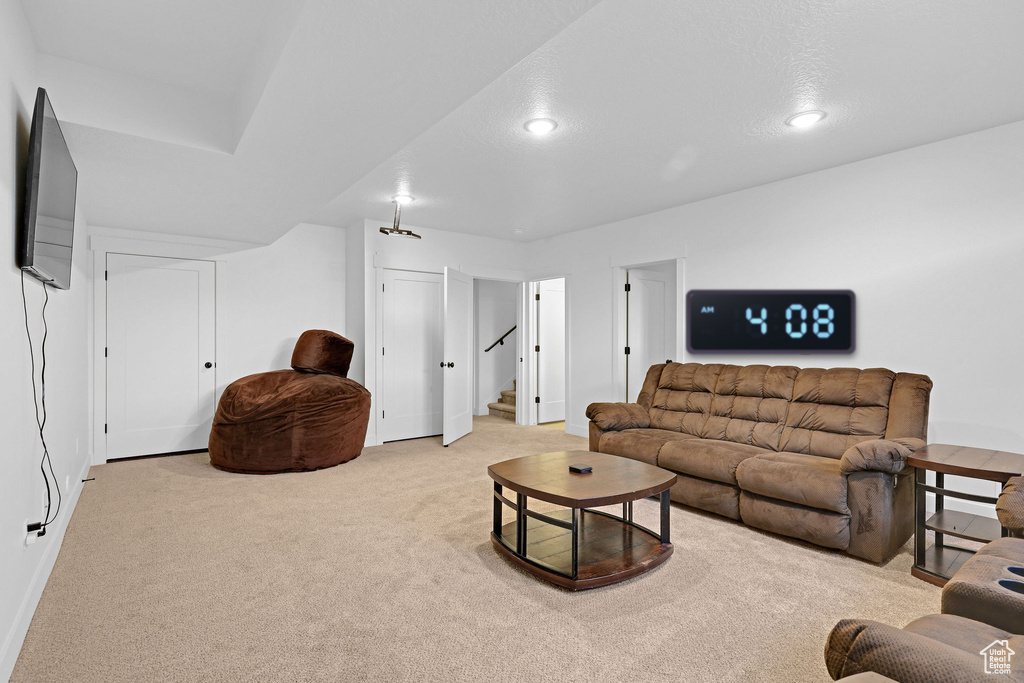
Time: {"hour": 4, "minute": 8}
